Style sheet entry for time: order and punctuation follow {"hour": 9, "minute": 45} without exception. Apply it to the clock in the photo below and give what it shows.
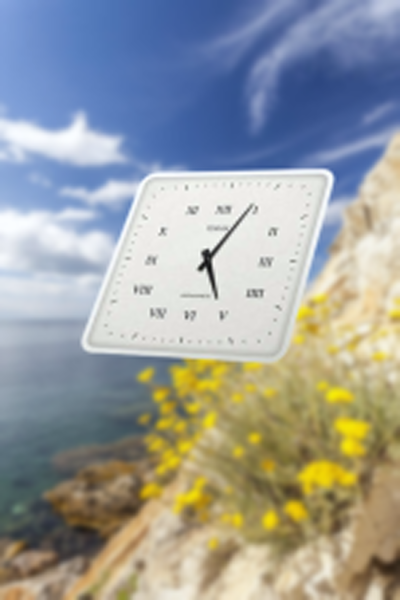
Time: {"hour": 5, "minute": 4}
